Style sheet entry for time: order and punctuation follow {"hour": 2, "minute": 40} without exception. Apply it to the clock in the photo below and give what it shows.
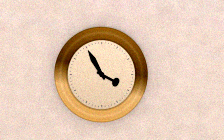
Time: {"hour": 3, "minute": 55}
